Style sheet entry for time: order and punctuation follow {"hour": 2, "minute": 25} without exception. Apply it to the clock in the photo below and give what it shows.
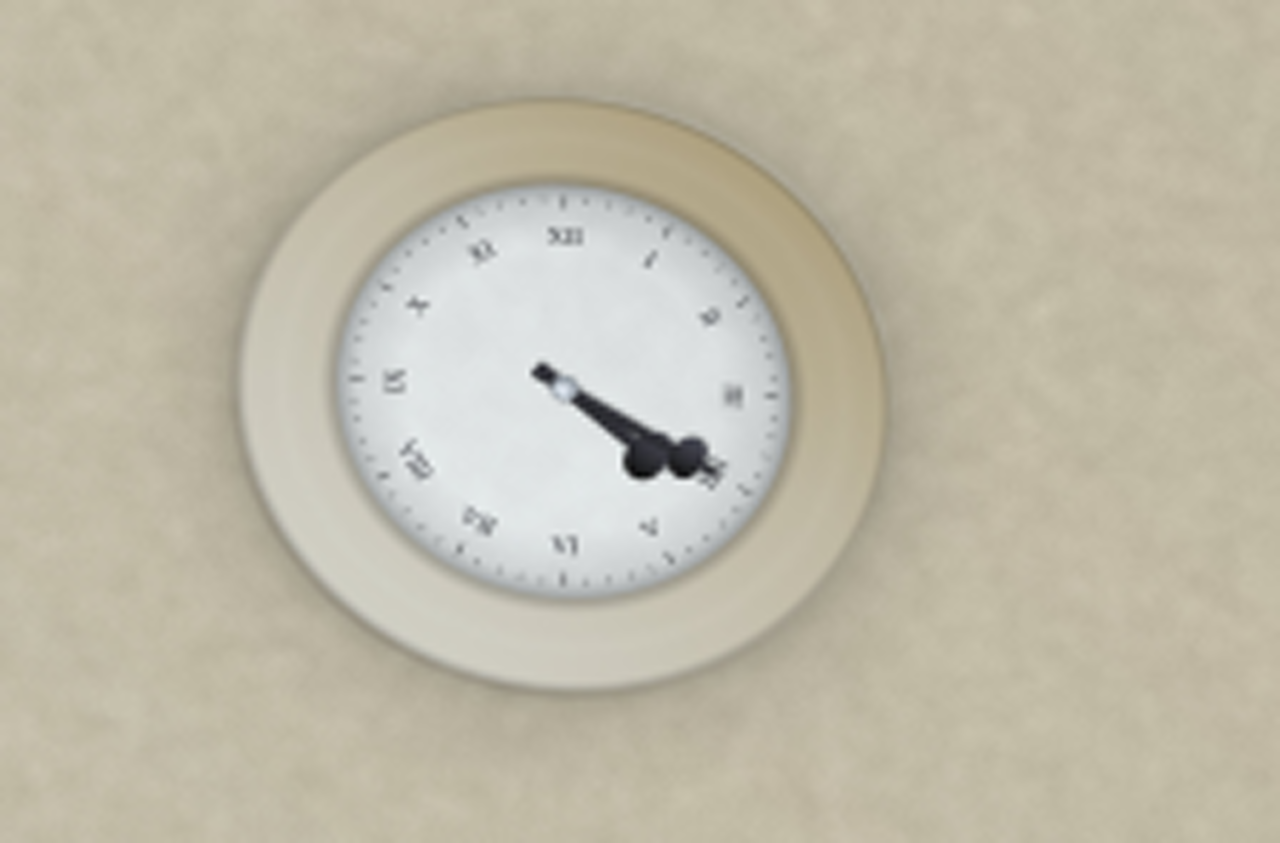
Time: {"hour": 4, "minute": 20}
